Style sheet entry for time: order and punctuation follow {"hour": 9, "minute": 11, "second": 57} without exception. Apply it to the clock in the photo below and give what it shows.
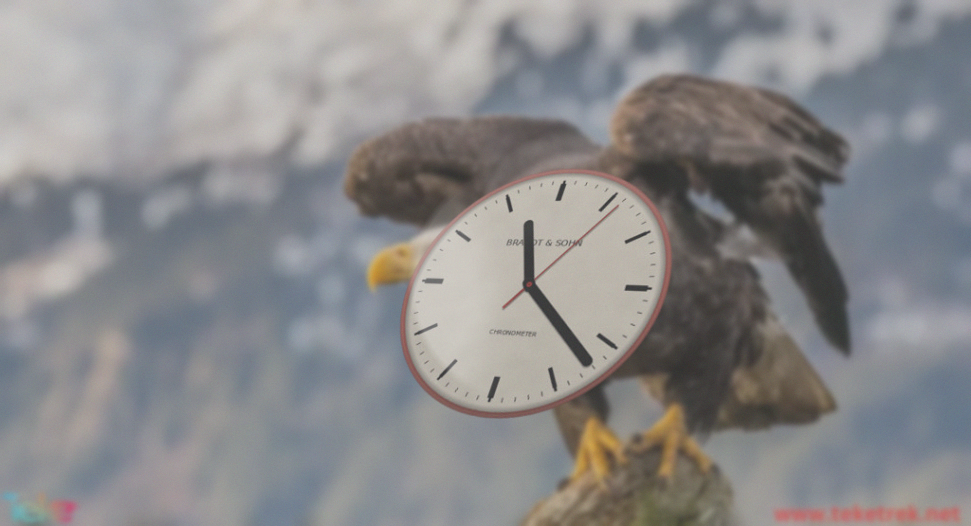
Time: {"hour": 11, "minute": 22, "second": 6}
